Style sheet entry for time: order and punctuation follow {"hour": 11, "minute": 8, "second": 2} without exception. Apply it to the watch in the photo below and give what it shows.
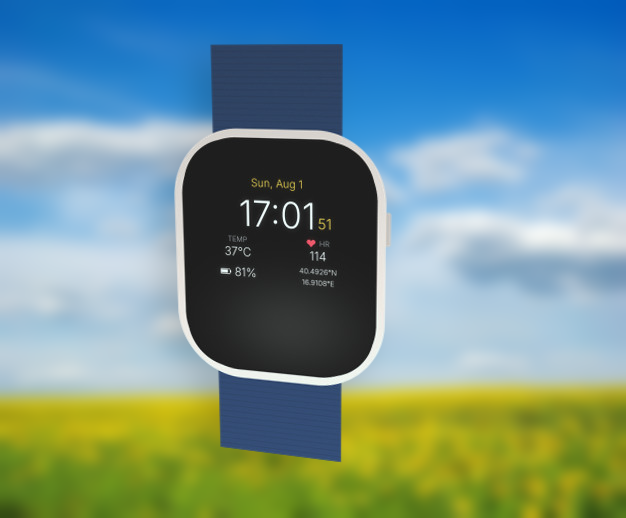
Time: {"hour": 17, "minute": 1, "second": 51}
